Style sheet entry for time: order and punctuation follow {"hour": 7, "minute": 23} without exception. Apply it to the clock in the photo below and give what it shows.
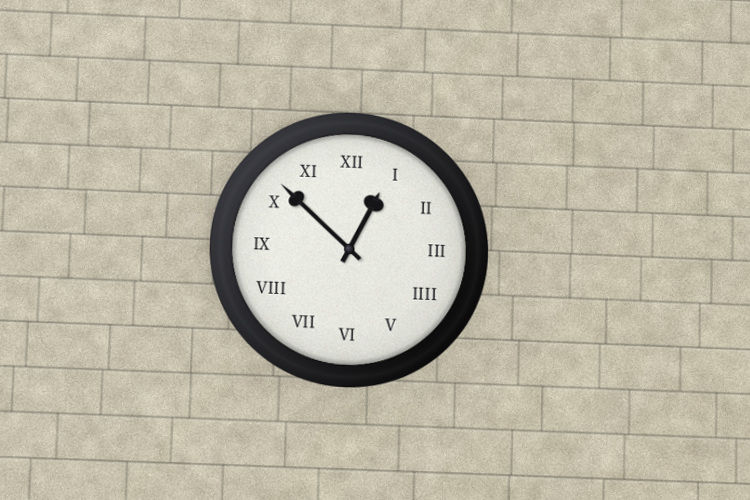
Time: {"hour": 12, "minute": 52}
